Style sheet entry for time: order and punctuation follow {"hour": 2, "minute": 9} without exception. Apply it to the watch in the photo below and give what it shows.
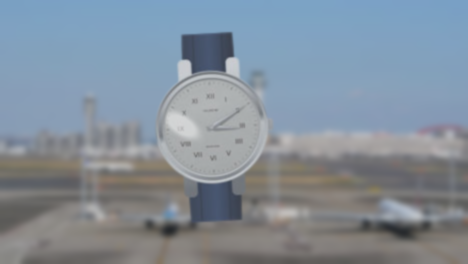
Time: {"hour": 3, "minute": 10}
